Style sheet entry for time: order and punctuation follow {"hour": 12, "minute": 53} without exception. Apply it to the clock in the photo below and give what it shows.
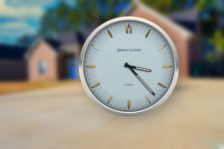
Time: {"hour": 3, "minute": 23}
